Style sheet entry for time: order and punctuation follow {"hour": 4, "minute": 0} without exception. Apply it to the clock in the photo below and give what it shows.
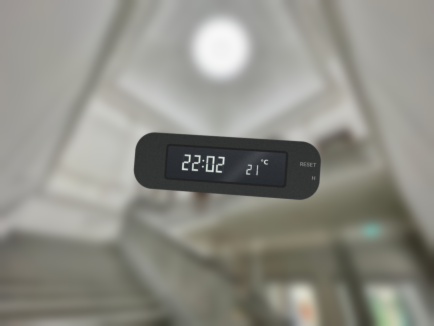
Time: {"hour": 22, "minute": 2}
